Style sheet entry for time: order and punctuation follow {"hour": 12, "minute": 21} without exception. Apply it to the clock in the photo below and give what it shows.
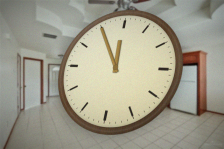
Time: {"hour": 11, "minute": 55}
